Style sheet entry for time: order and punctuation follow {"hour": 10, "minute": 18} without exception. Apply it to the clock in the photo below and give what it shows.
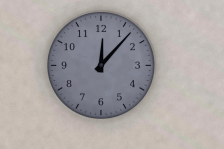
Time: {"hour": 12, "minute": 7}
